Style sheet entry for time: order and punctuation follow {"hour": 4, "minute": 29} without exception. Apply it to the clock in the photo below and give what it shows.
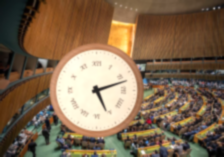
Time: {"hour": 5, "minute": 12}
